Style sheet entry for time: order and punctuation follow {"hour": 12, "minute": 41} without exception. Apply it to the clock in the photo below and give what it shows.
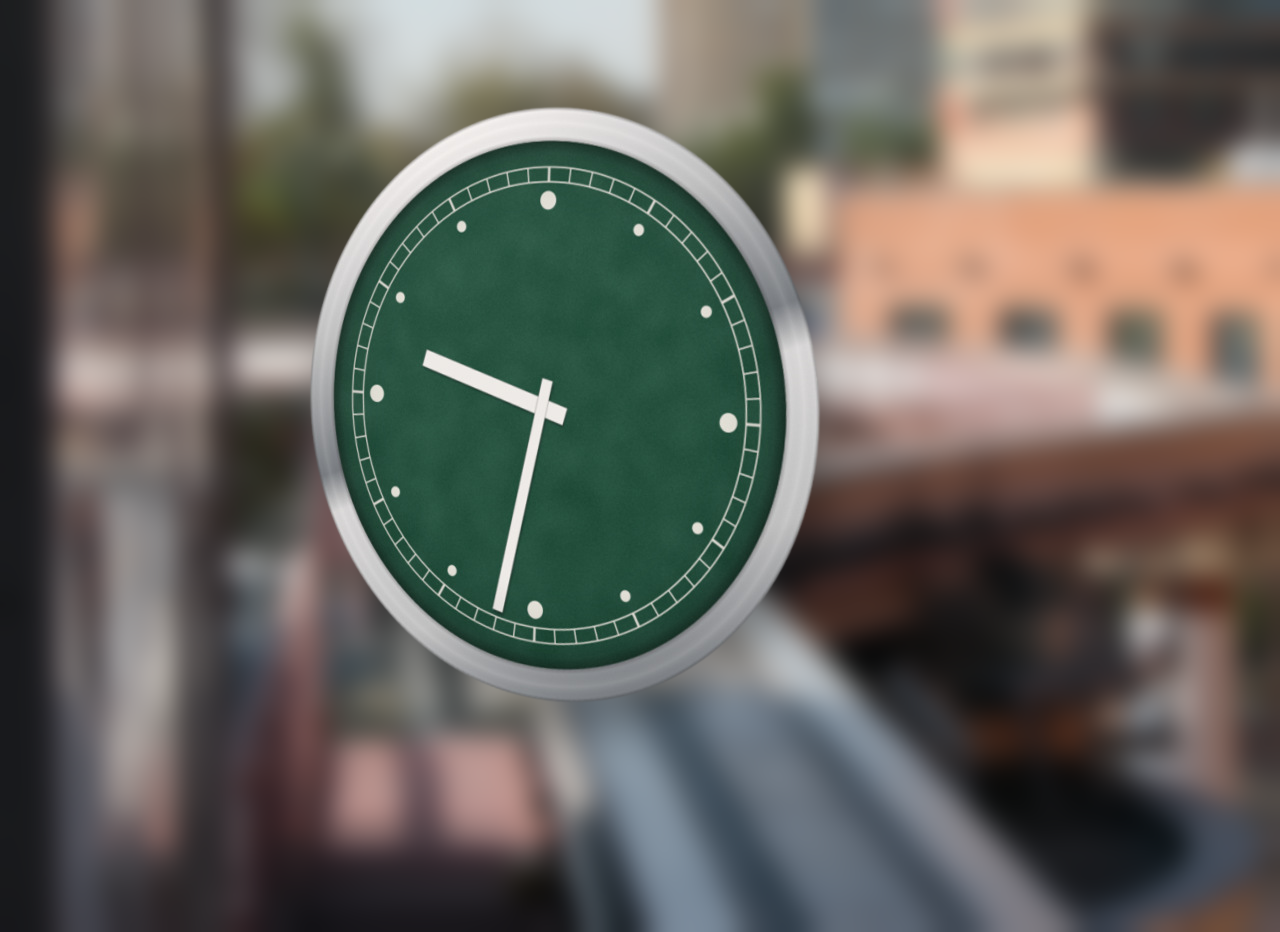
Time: {"hour": 9, "minute": 32}
